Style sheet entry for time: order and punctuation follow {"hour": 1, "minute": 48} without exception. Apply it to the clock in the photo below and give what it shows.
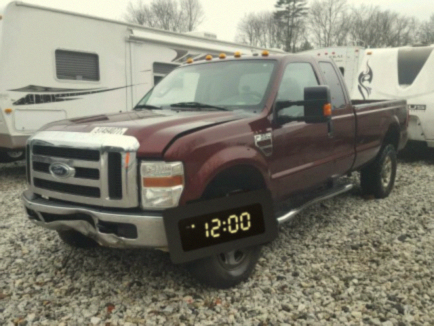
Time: {"hour": 12, "minute": 0}
